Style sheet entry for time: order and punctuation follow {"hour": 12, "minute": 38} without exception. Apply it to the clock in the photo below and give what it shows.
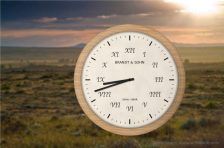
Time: {"hour": 8, "minute": 42}
